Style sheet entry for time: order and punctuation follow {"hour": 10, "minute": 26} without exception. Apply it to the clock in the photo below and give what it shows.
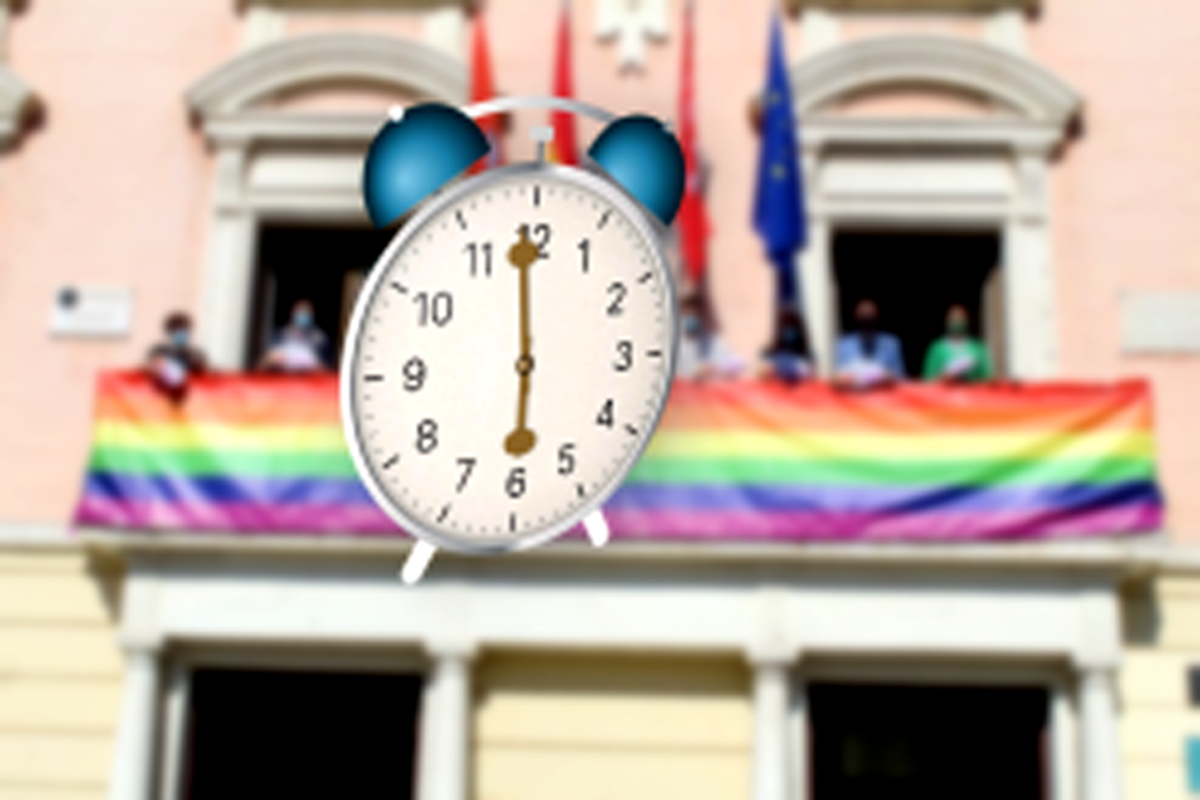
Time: {"hour": 5, "minute": 59}
